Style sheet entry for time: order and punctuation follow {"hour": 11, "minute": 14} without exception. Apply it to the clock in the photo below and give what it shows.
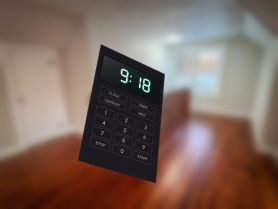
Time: {"hour": 9, "minute": 18}
